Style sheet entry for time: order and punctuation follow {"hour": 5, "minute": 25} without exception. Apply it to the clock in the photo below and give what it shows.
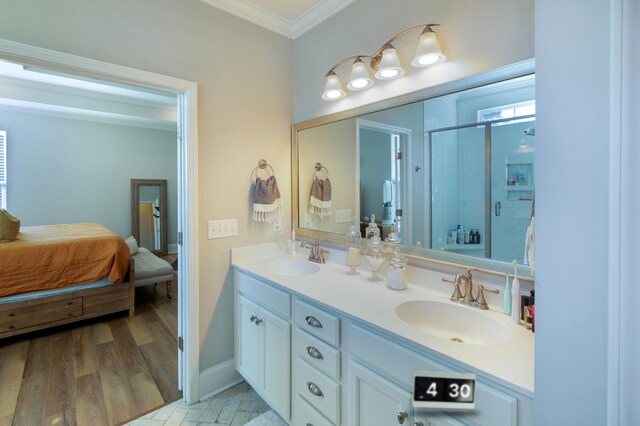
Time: {"hour": 4, "minute": 30}
